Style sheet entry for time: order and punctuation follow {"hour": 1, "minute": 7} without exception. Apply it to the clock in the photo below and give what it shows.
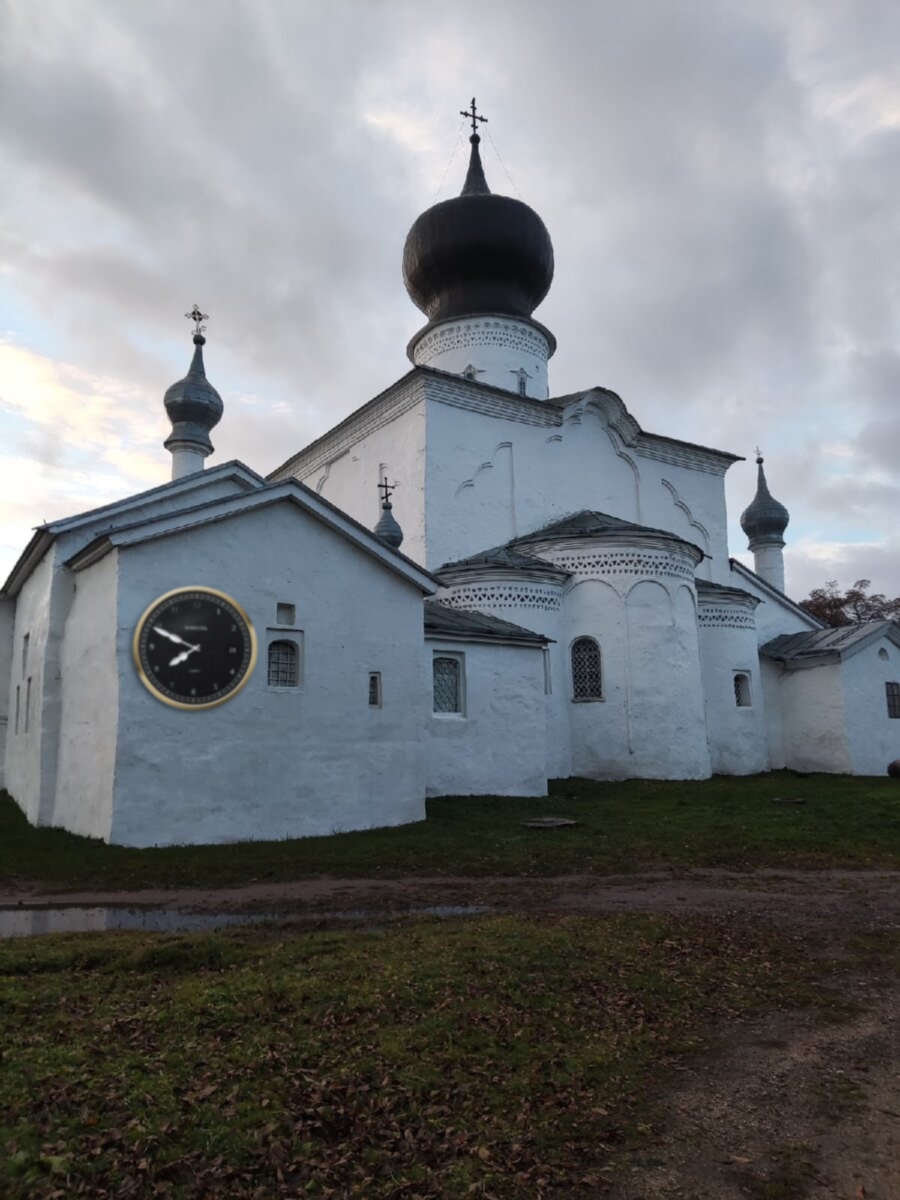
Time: {"hour": 7, "minute": 49}
